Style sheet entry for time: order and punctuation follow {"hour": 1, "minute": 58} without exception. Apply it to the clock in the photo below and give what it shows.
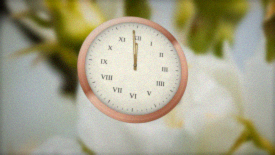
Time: {"hour": 11, "minute": 59}
